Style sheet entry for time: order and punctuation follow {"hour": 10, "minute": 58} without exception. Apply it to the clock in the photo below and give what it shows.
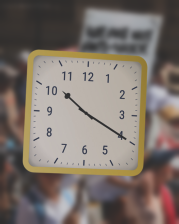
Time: {"hour": 10, "minute": 20}
